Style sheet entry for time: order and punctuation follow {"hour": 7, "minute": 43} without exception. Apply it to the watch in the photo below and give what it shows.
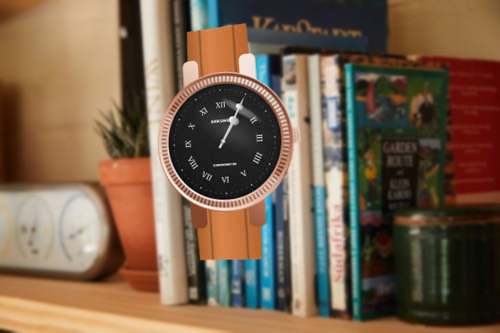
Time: {"hour": 1, "minute": 5}
